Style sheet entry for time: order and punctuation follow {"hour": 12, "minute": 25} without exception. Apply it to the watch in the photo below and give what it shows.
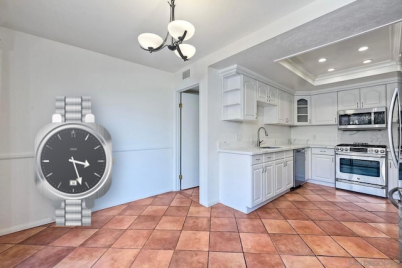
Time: {"hour": 3, "minute": 27}
